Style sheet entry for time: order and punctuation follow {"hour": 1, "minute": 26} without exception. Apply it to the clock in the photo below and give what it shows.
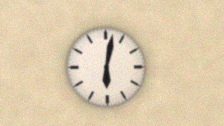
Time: {"hour": 6, "minute": 2}
